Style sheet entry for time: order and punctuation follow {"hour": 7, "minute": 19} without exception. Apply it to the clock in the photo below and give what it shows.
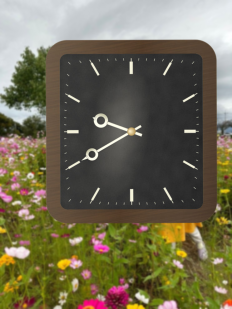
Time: {"hour": 9, "minute": 40}
